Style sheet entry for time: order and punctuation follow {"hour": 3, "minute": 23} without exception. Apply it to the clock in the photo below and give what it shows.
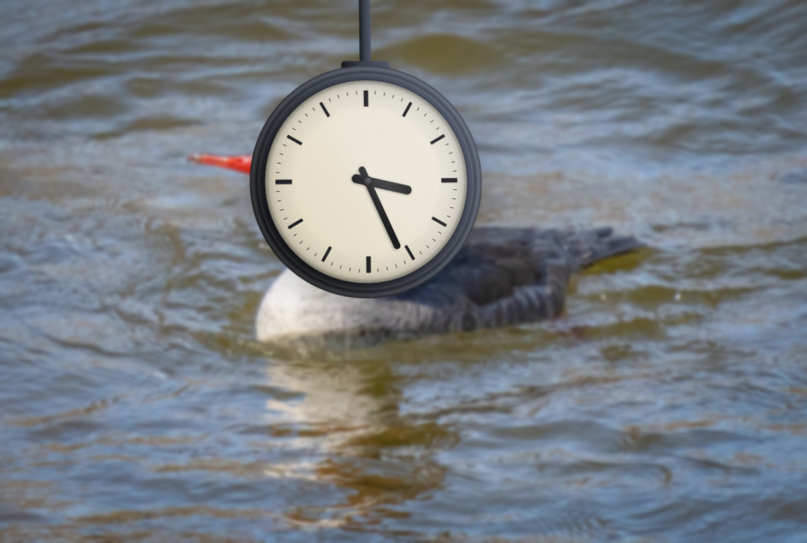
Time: {"hour": 3, "minute": 26}
